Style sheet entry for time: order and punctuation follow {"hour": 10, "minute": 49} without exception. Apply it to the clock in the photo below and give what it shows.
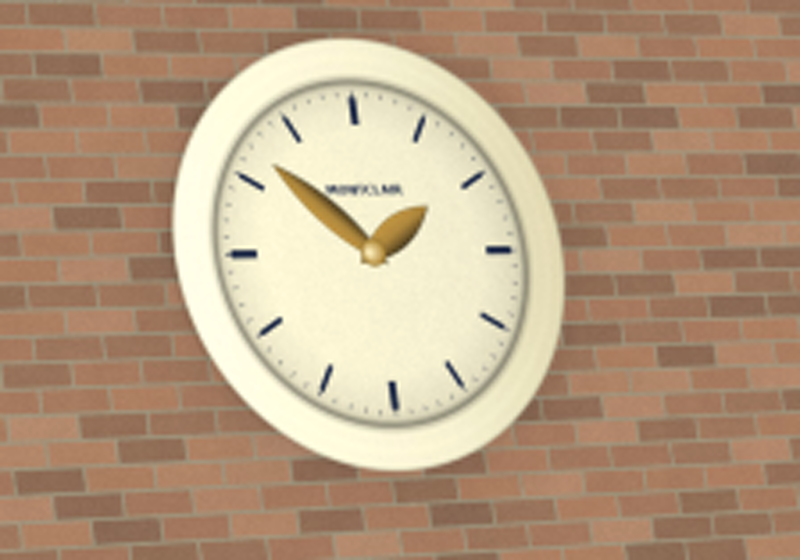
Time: {"hour": 1, "minute": 52}
